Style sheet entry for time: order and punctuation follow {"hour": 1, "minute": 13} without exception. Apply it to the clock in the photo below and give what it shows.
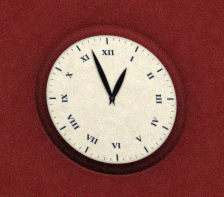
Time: {"hour": 12, "minute": 57}
